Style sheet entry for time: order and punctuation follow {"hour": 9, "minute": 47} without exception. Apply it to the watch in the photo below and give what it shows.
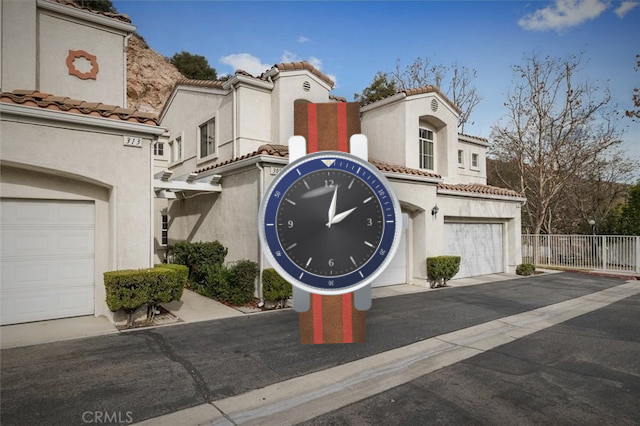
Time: {"hour": 2, "minute": 2}
